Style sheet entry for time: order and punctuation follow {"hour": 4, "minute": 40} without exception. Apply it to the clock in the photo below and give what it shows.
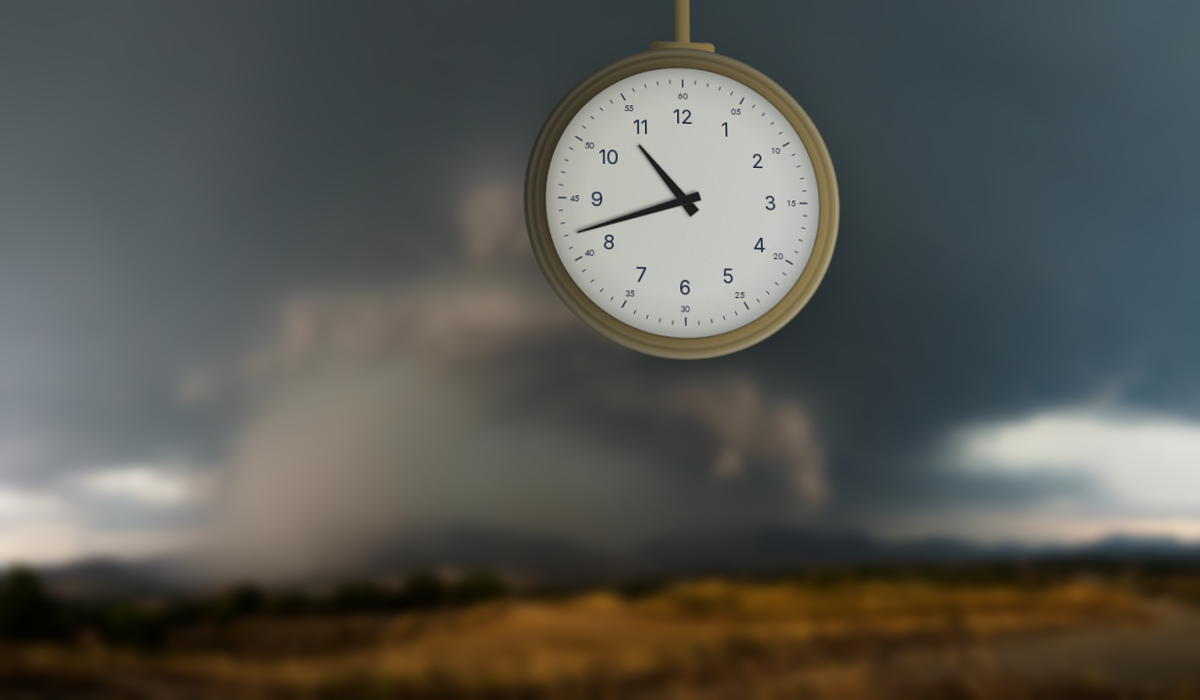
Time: {"hour": 10, "minute": 42}
